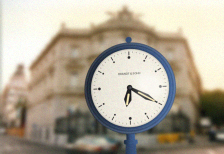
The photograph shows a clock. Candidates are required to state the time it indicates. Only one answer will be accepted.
6:20
